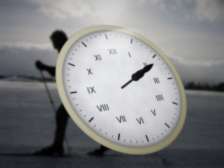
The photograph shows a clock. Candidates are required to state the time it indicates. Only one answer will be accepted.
2:11
